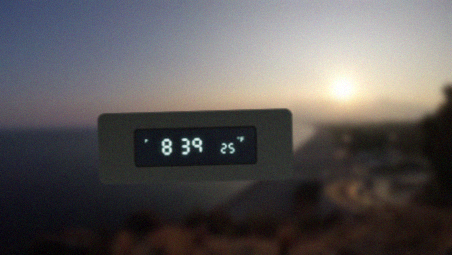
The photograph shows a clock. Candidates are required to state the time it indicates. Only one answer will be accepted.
8:39
